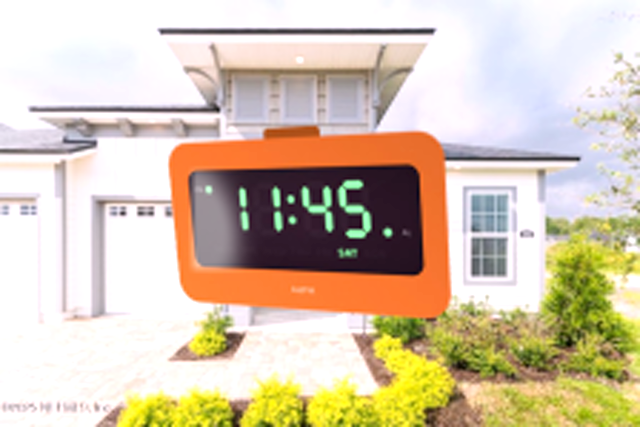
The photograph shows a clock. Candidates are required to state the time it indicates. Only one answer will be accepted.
11:45
